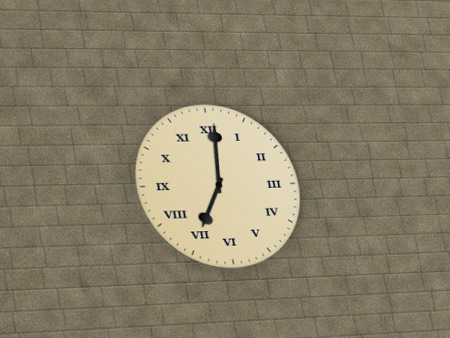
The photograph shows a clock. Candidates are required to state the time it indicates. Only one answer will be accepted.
7:01
